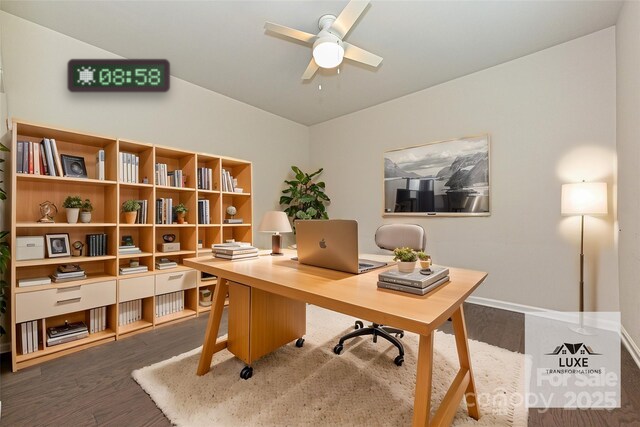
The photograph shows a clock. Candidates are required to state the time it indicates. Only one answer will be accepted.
8:58
